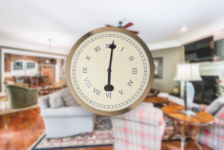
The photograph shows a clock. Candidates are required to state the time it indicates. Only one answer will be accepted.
6:01
